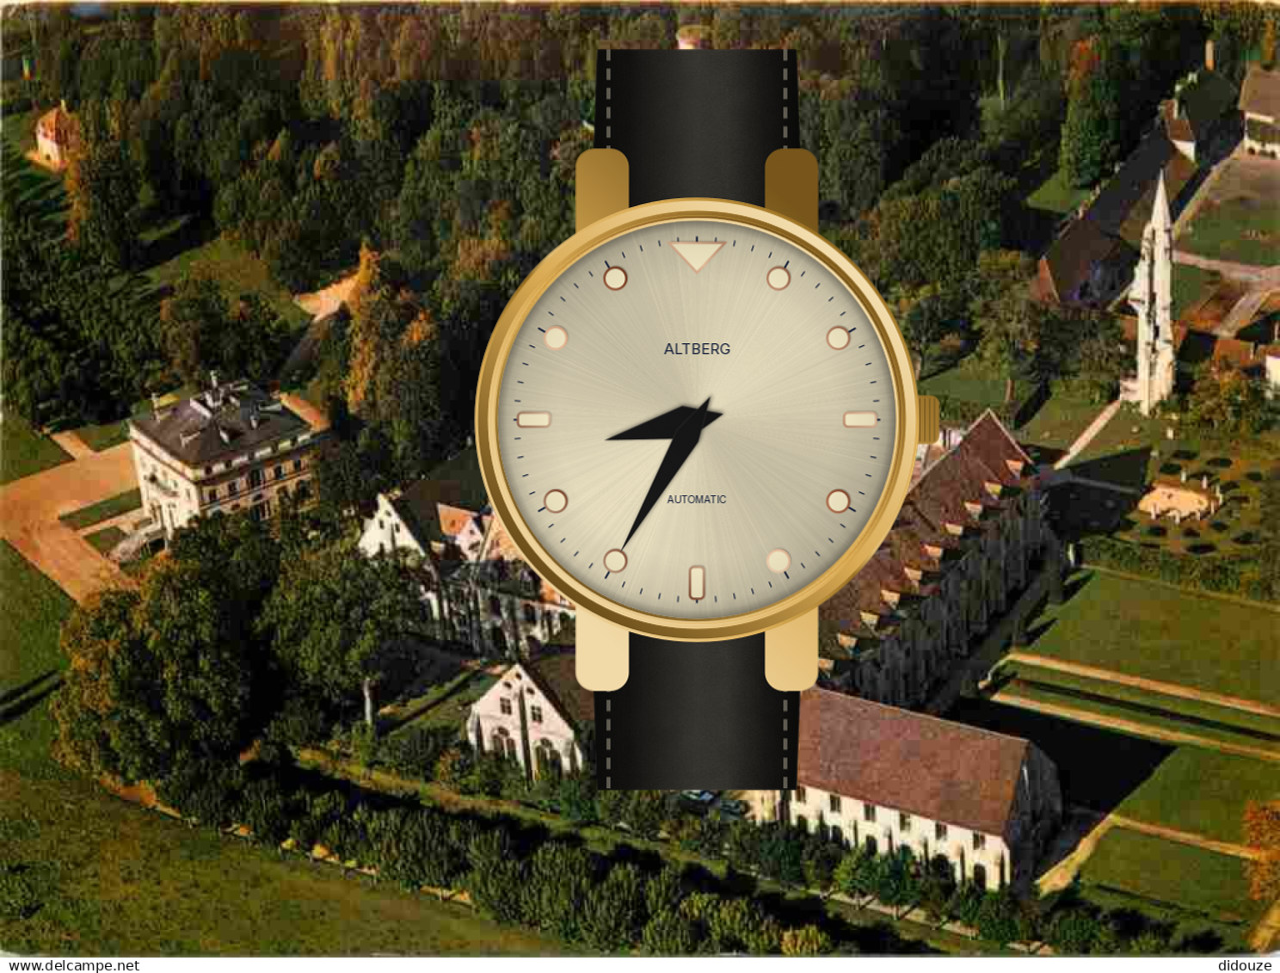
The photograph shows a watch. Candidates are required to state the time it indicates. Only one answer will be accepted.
8:35
